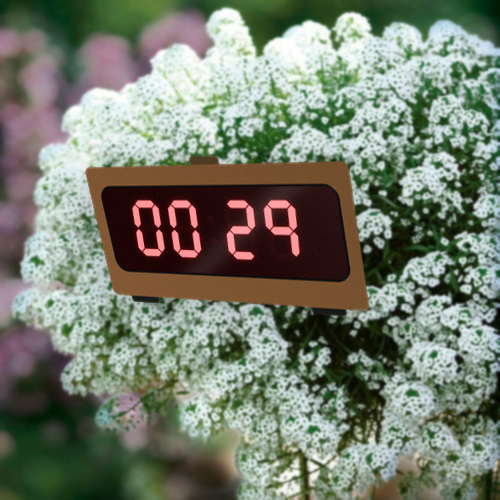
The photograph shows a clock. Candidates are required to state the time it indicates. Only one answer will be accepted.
0:29
